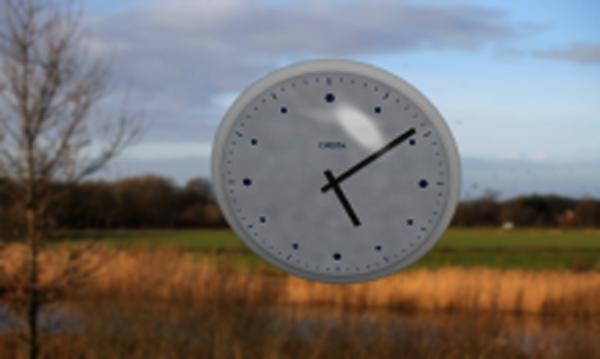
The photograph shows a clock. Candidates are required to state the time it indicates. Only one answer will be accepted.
5:09
